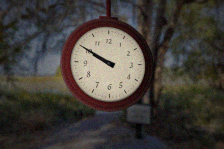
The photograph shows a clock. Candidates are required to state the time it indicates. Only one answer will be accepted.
9:50
